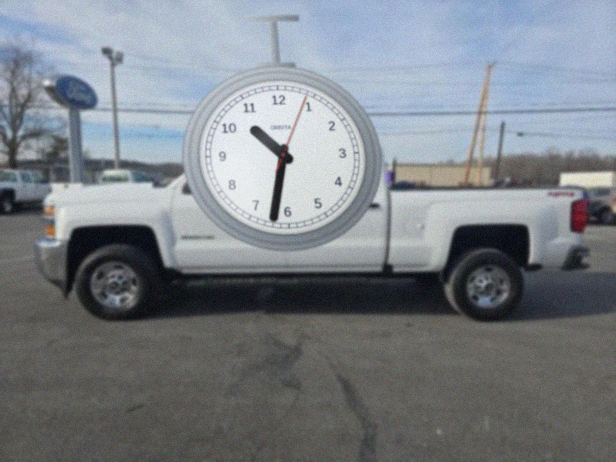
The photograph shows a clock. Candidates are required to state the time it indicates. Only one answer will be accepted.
10:32:04
